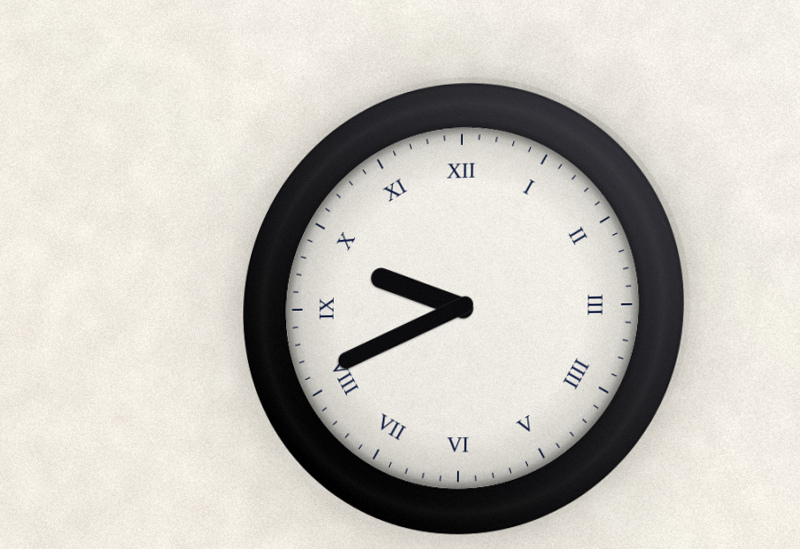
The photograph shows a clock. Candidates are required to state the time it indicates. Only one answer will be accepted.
9:41
